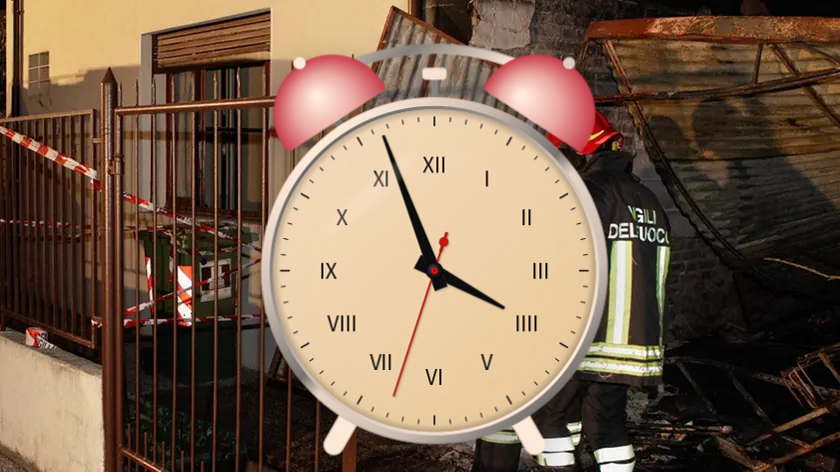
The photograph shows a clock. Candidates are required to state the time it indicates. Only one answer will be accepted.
3:56:33
